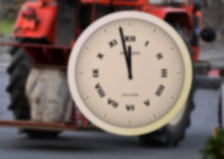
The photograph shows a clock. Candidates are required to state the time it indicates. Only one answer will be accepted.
11:58
